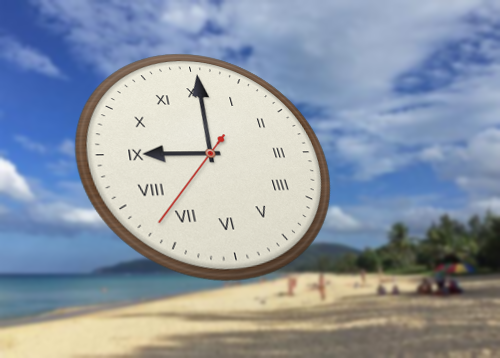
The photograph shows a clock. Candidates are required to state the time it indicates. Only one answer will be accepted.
9:00:37
